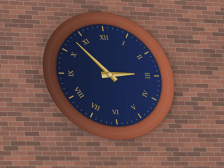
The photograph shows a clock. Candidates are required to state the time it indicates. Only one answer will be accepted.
2:53
